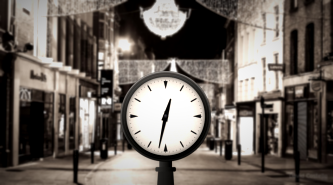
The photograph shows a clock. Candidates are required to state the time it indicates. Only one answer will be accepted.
12:32
